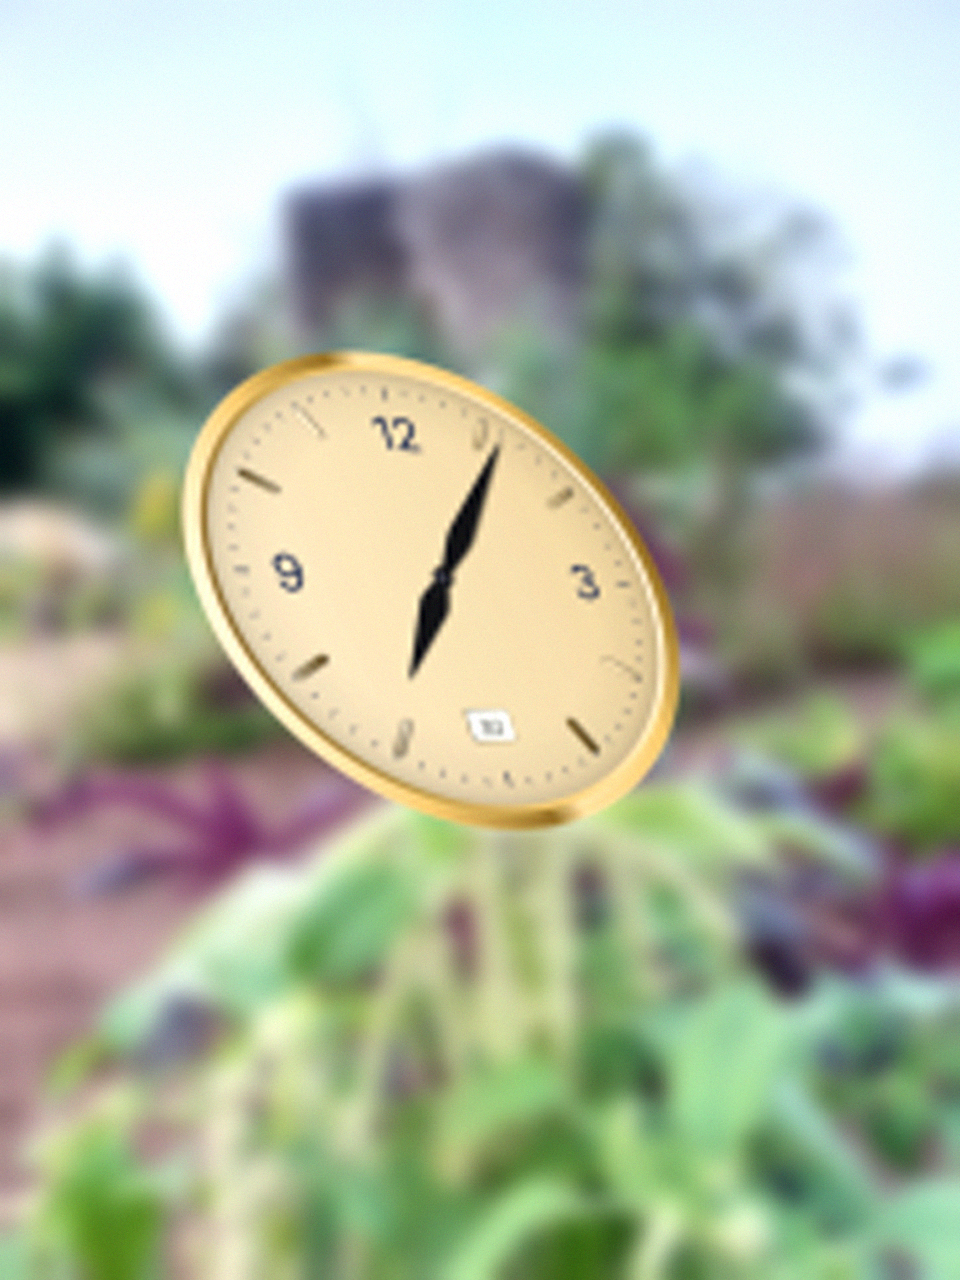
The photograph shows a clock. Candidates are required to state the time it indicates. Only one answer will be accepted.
7:06
